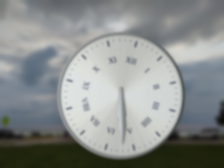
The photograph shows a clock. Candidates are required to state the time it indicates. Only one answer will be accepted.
5:27
